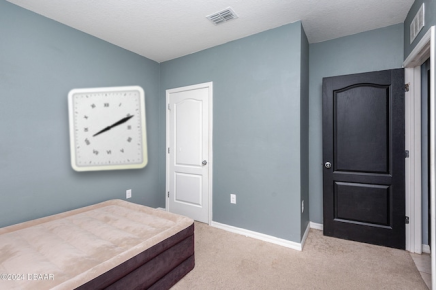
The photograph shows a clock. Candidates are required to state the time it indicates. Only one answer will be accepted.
8:11
